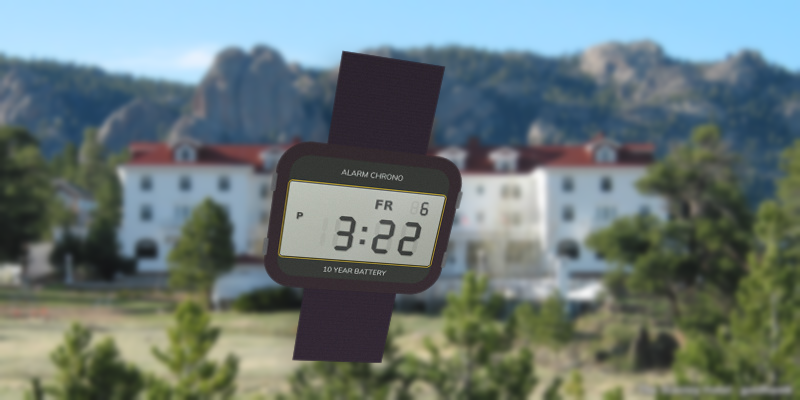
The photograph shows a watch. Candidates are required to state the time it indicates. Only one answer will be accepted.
3:22
